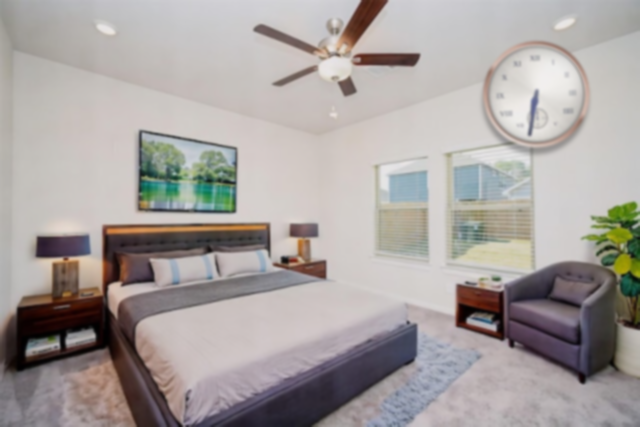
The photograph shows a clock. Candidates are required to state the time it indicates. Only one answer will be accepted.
6:32
